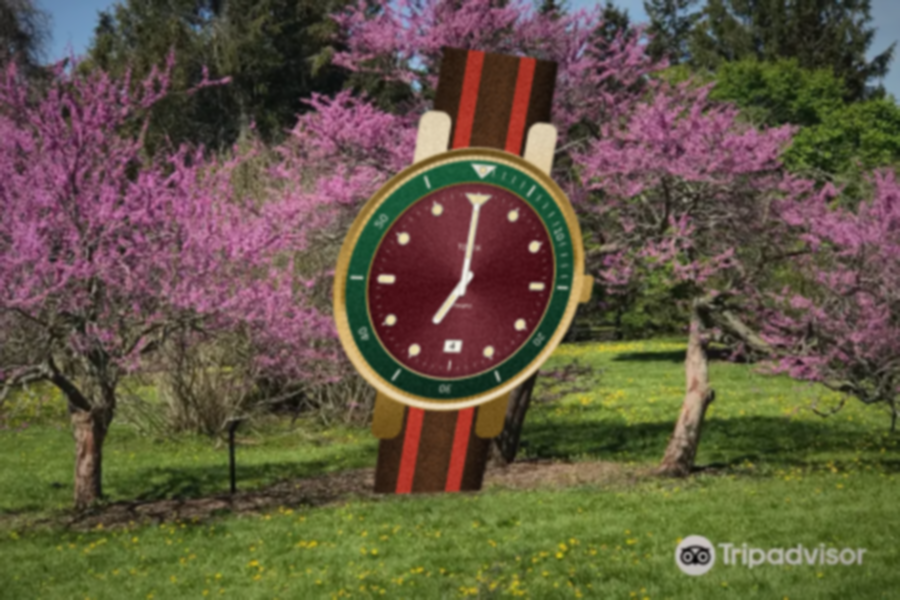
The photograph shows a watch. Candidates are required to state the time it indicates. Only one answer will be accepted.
7:00
